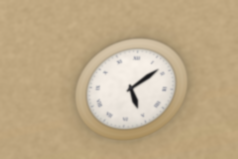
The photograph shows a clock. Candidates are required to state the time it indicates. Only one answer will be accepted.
5:08
